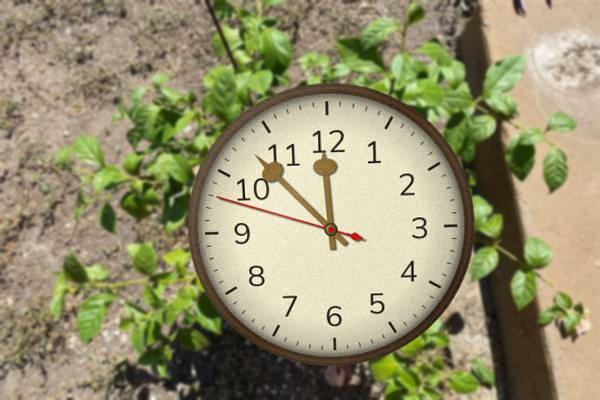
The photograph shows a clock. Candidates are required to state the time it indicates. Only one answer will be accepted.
11:52:48
